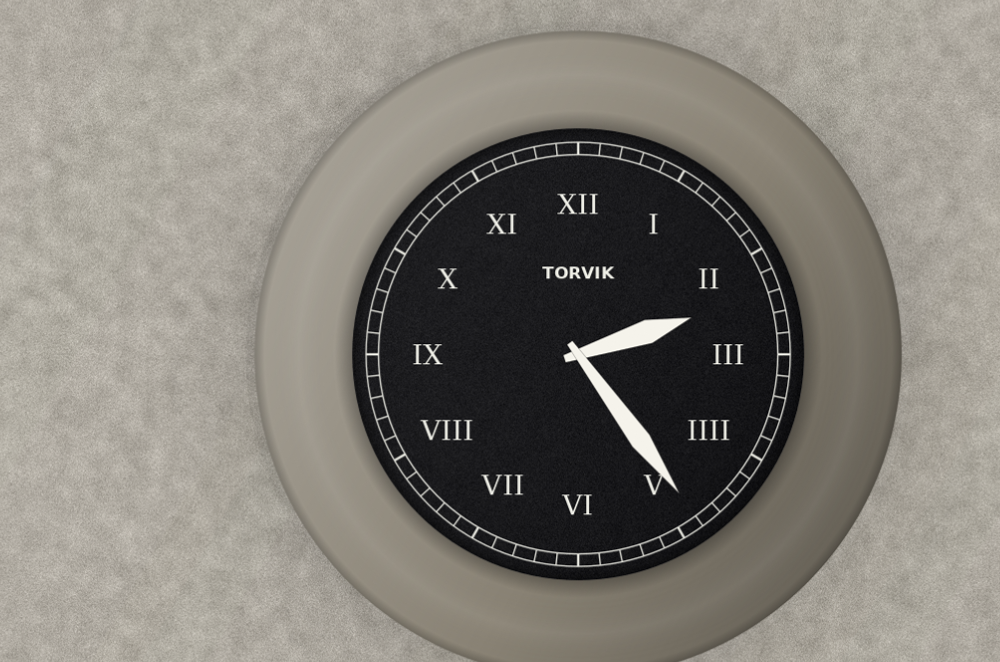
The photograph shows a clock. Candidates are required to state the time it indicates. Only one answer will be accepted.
2:24
